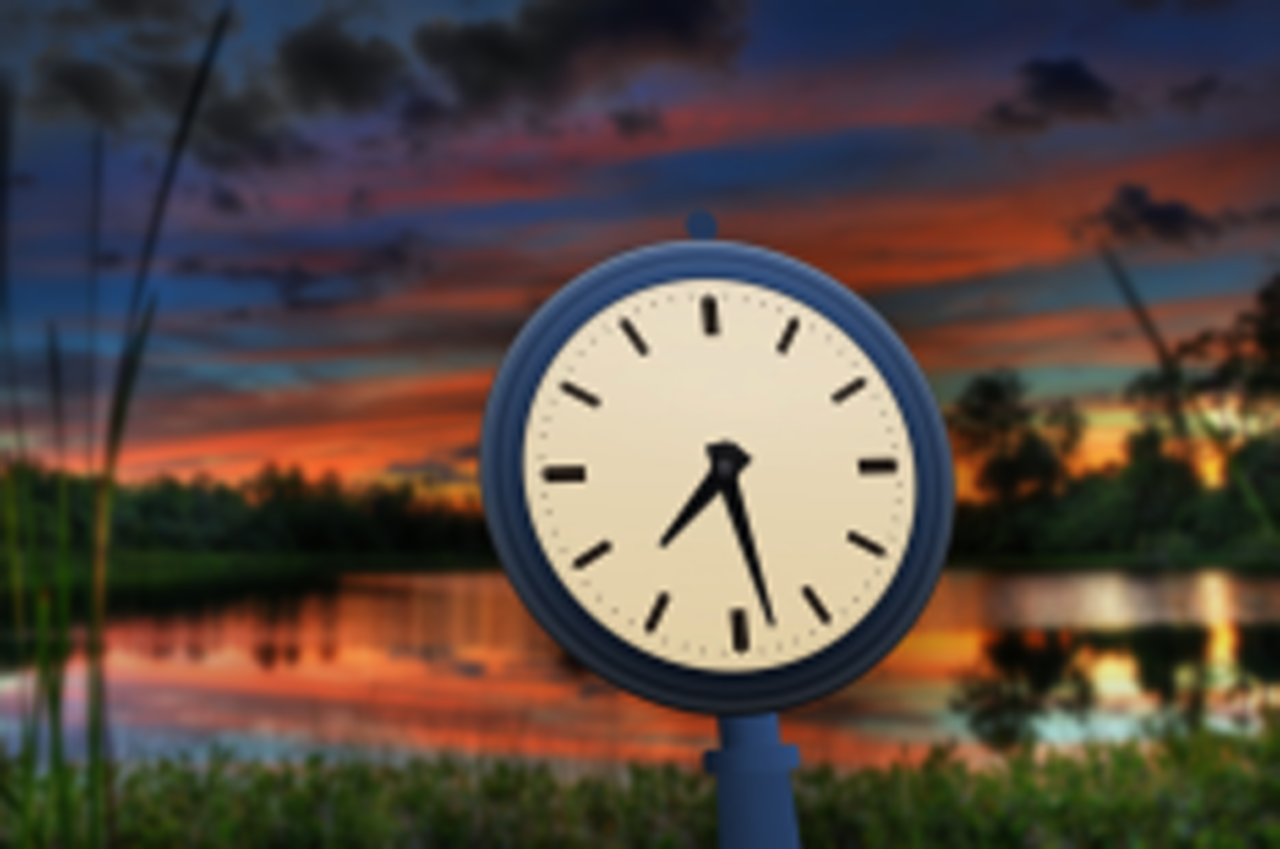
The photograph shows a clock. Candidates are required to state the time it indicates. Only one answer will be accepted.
7:28
